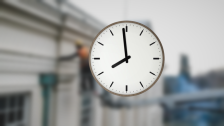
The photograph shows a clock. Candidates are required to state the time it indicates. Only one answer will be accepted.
7:59
